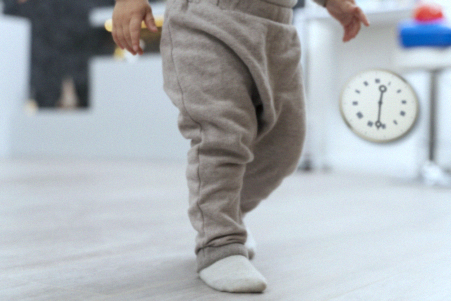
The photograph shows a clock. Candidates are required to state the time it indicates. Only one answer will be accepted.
12:32
